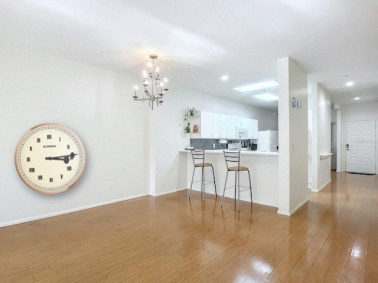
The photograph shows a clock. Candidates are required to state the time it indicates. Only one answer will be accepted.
3:14
